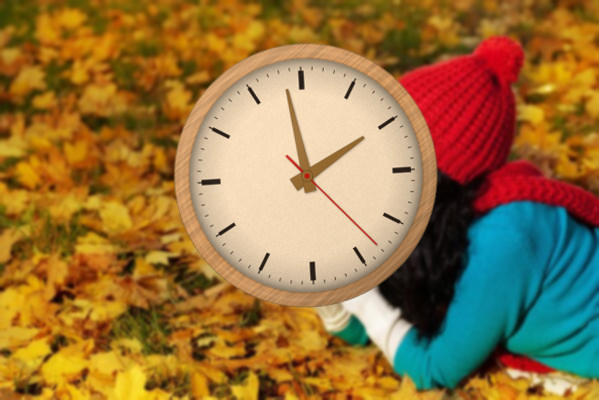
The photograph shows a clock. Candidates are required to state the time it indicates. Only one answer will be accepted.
1:58:23
